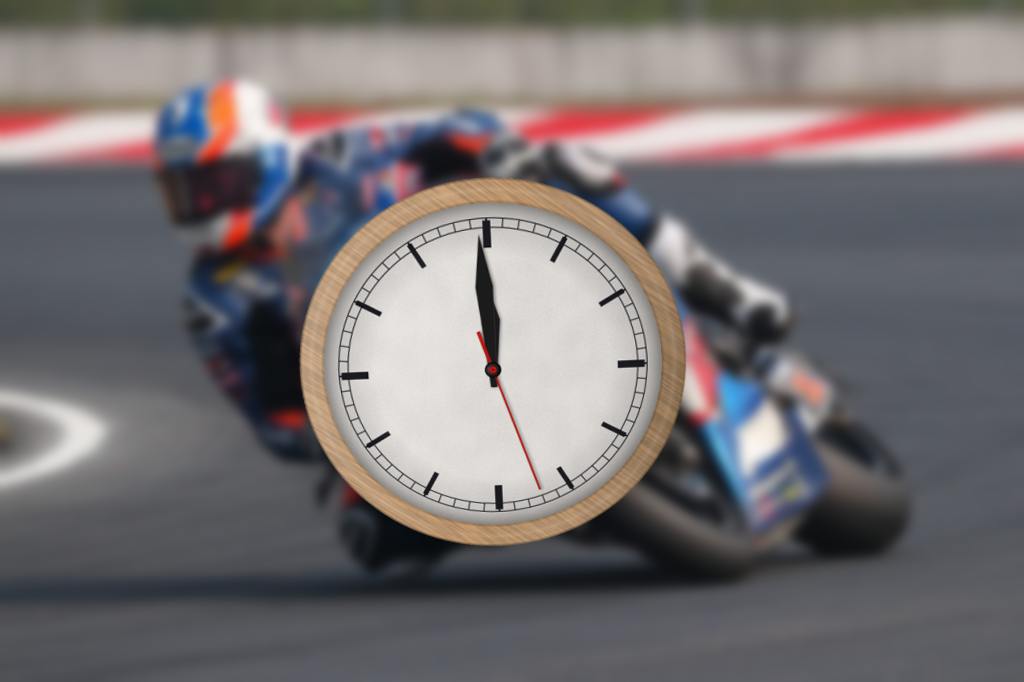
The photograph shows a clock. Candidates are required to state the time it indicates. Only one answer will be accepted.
11:59:27
